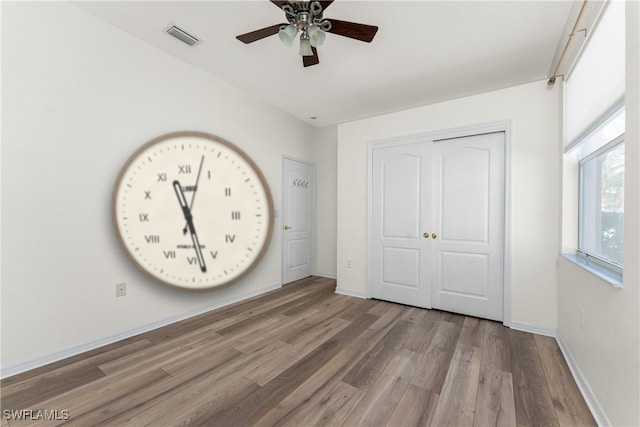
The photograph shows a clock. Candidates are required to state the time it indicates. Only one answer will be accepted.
11:28:03
